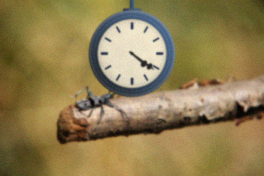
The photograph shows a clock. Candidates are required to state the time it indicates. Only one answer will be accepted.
4:21
